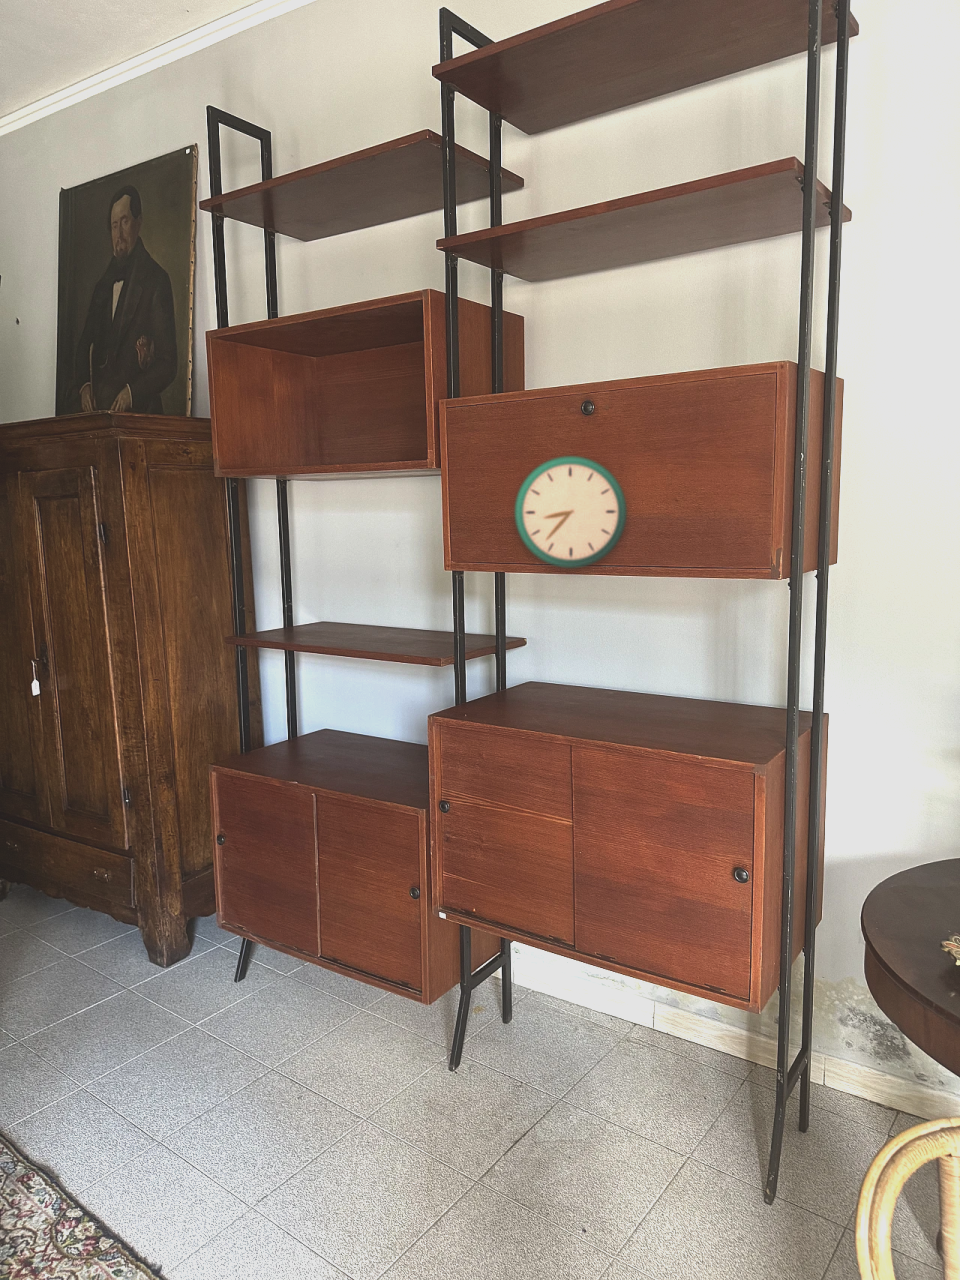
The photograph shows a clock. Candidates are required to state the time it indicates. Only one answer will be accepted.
8:37
